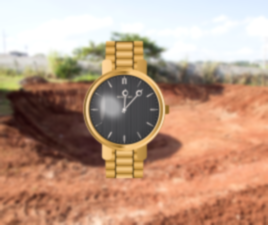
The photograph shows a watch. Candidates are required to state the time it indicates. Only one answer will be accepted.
12:07
